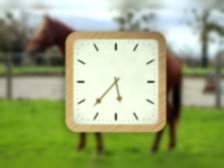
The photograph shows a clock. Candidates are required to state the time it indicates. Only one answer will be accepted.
5:37
